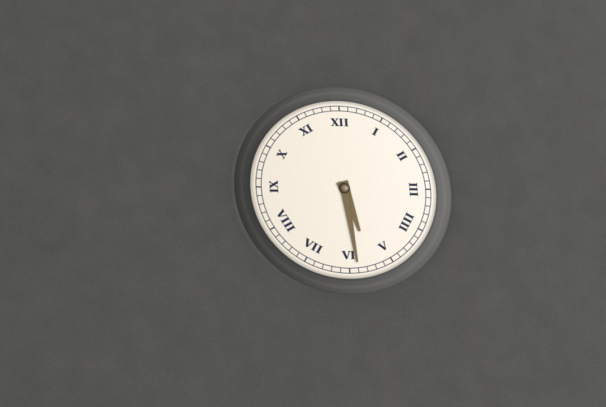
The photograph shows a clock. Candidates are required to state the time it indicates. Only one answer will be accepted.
5:29
